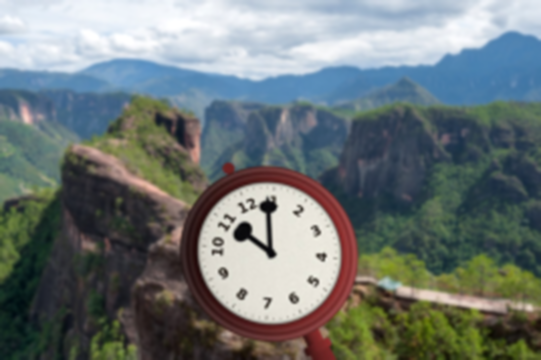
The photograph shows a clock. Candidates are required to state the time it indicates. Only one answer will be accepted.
11:04
